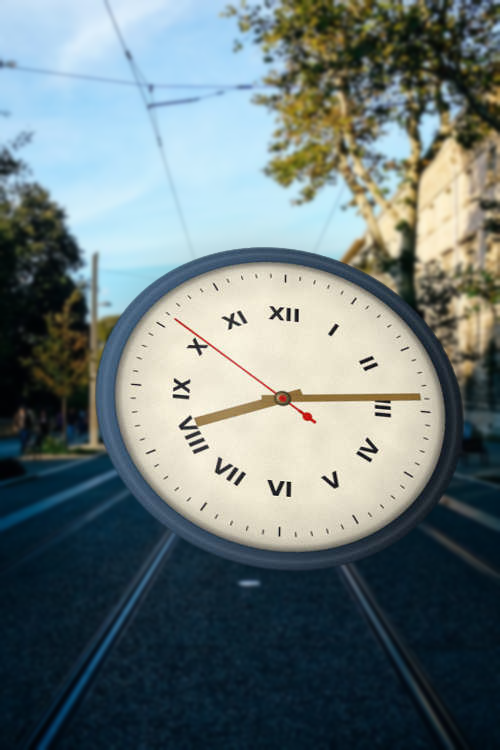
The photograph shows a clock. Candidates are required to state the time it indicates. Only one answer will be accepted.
8:13:51
